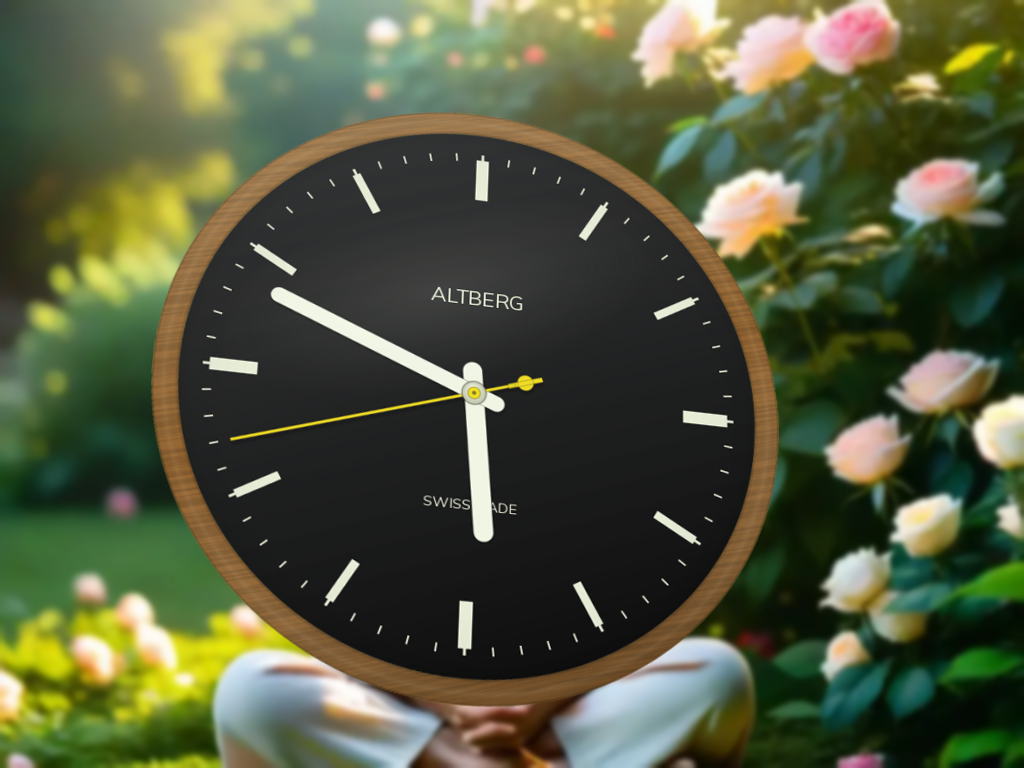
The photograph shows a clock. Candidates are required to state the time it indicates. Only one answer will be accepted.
5:48:42
